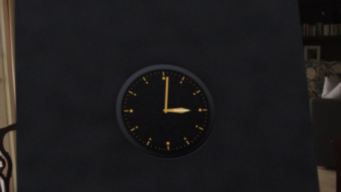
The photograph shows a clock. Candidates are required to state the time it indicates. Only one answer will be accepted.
3:01
